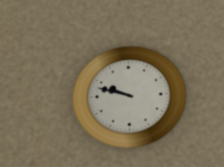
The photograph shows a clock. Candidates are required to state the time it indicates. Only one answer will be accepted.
9:48
